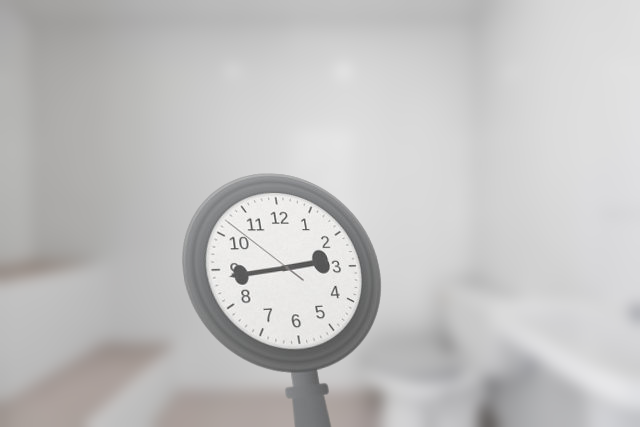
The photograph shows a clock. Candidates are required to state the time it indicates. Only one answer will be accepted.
2:43:52
